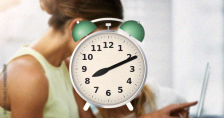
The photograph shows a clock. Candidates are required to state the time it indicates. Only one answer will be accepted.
8:11
